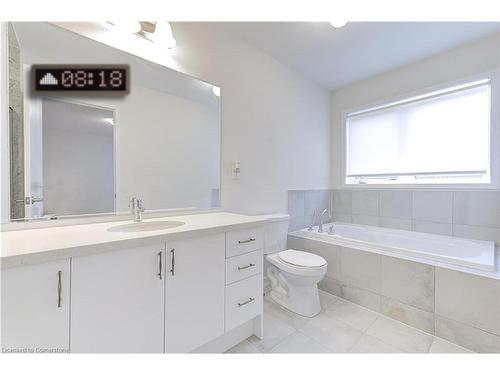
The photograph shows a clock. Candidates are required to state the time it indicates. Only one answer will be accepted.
8:18
